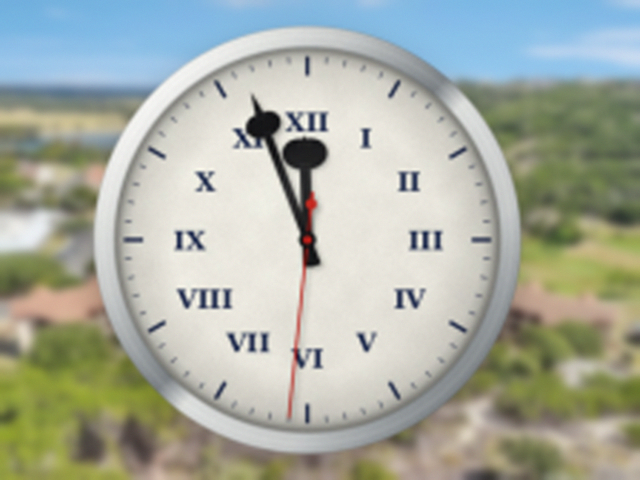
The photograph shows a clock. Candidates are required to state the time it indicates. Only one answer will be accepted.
11:56:31
